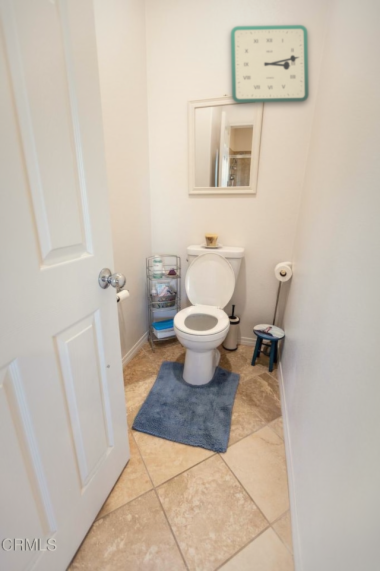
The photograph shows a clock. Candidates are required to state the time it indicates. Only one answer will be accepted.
3:13
